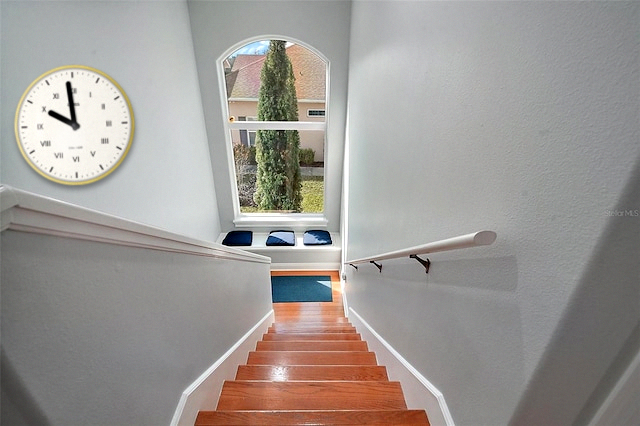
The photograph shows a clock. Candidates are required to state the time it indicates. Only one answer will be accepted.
9:59
